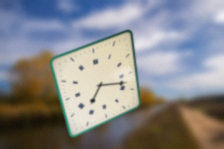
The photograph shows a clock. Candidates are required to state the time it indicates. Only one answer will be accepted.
7:18
